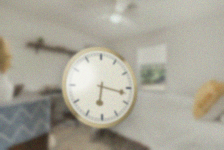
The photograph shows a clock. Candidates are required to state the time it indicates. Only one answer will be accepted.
6:17
